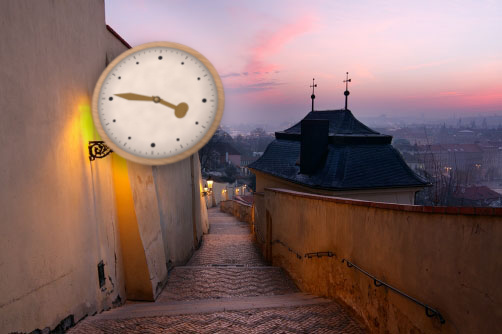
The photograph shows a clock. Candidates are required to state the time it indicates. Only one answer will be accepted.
3:46
